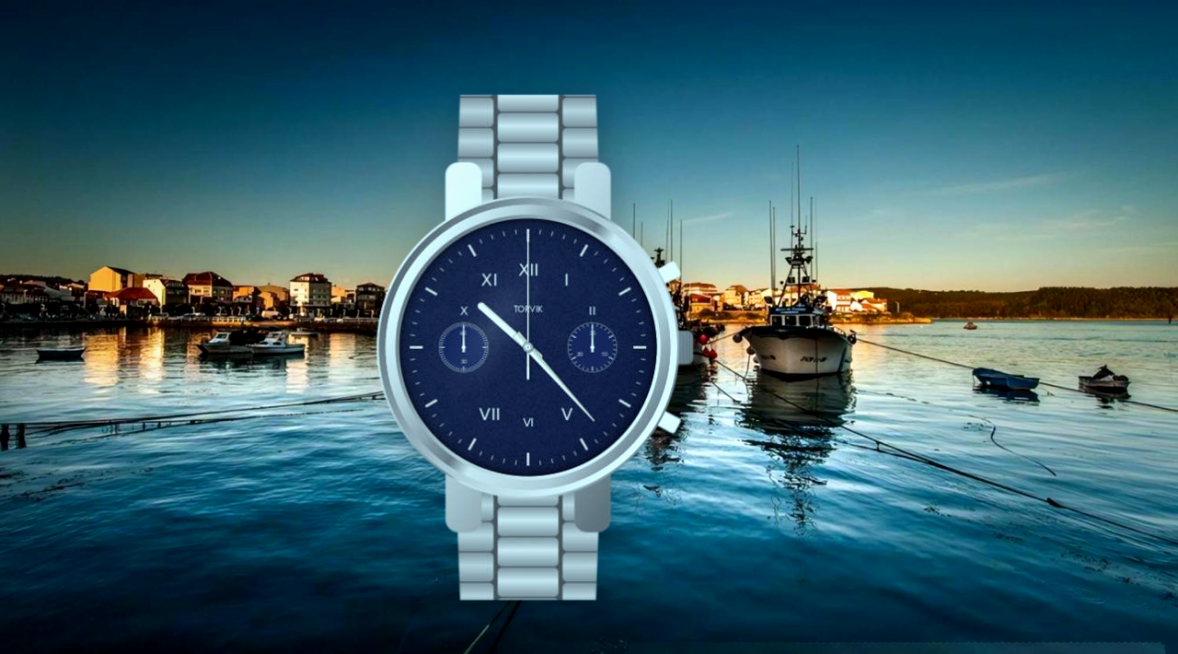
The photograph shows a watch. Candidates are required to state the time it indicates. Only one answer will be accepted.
10:23
